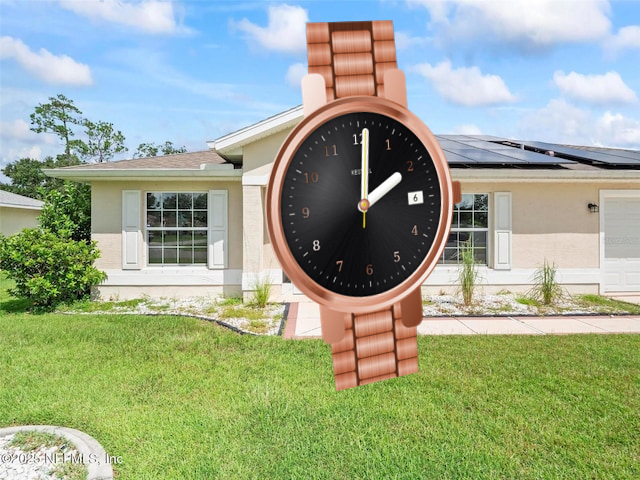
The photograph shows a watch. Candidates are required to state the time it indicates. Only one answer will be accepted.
2:01:01
